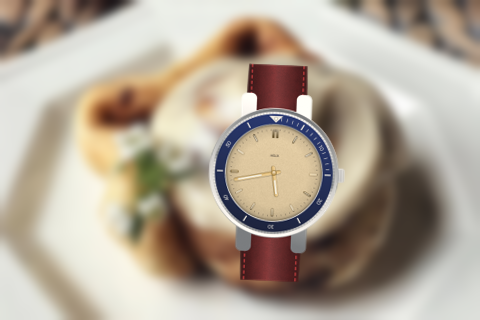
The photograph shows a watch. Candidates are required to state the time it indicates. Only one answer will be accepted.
5:43
